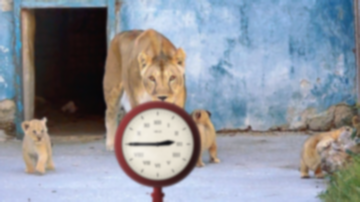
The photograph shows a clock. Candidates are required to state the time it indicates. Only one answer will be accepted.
2:45
